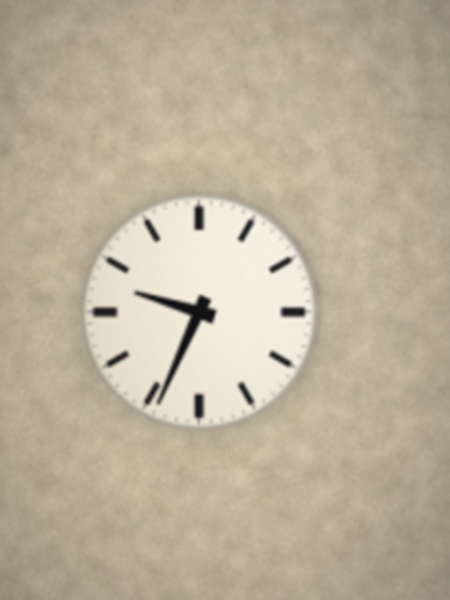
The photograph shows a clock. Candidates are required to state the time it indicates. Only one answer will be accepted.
9:34
